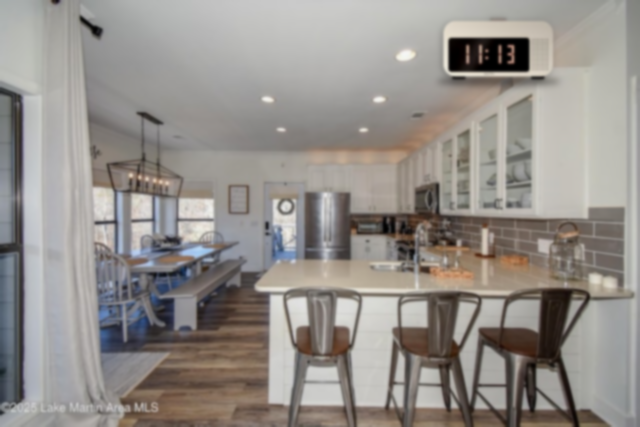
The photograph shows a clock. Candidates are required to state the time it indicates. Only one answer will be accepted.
11:13
